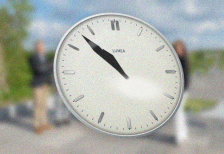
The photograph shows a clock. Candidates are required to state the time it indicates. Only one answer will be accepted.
10:53
